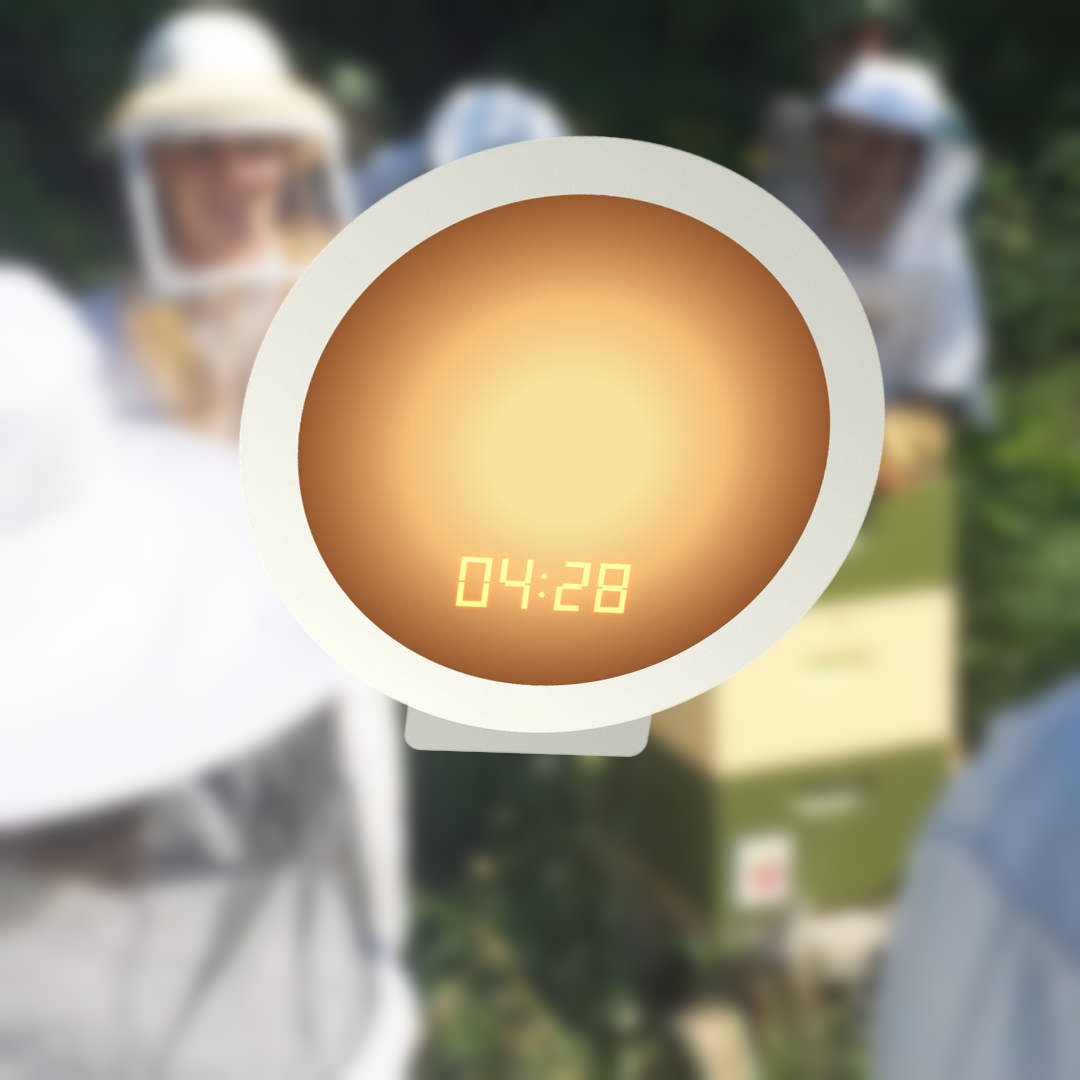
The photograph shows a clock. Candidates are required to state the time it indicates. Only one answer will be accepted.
4:28
